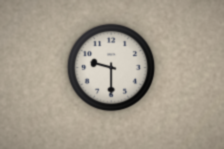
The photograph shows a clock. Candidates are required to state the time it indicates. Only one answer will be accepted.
9:30
